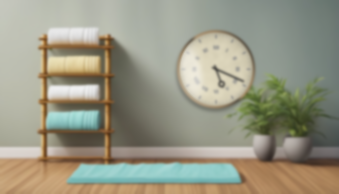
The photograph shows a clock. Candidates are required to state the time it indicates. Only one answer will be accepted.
5:19
